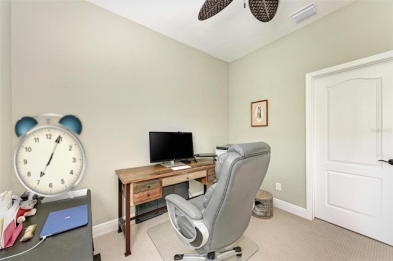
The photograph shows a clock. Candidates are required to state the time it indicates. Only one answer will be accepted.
7:04
